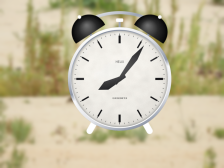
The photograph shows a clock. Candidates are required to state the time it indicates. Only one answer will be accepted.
8:06
